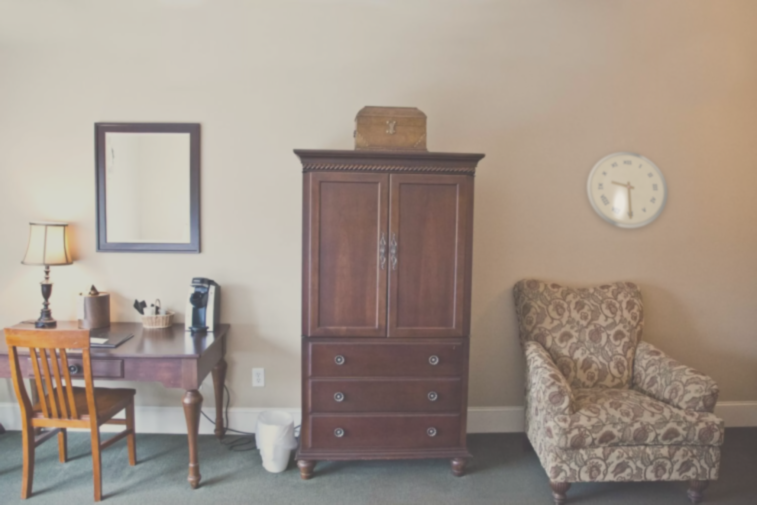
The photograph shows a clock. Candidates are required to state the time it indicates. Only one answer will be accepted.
9:30
